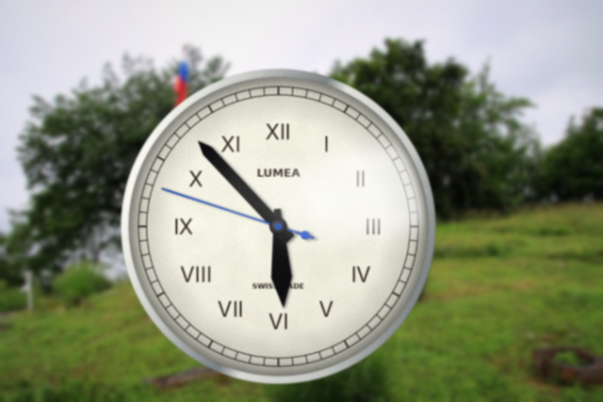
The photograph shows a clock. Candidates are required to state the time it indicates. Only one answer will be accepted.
5:52:48
